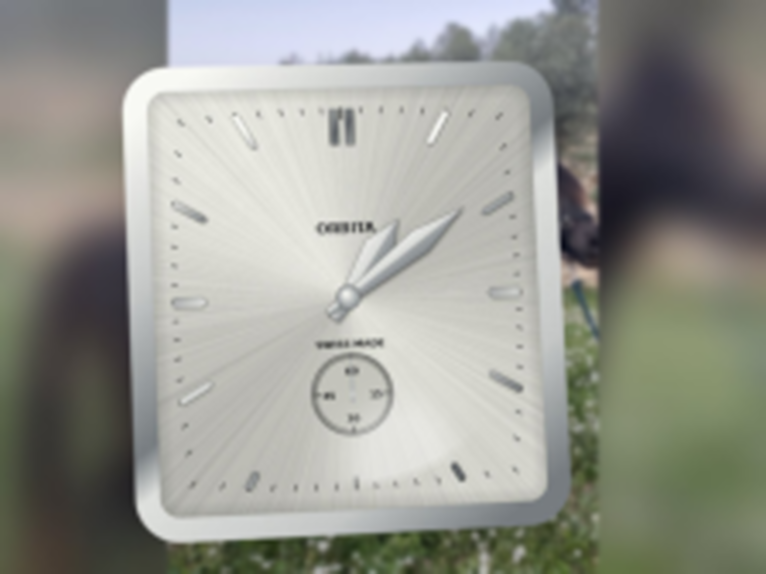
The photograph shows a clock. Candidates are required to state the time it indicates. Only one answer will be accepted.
1:09
